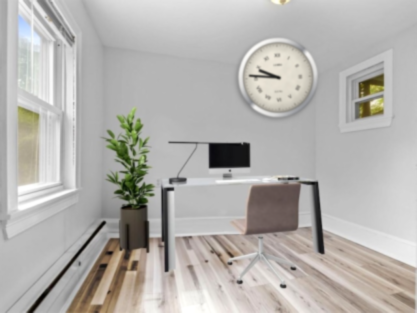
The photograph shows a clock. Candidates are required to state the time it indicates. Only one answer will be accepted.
9:46
